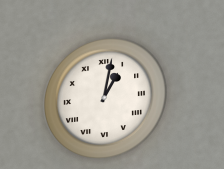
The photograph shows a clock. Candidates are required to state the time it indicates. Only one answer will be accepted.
1:02
